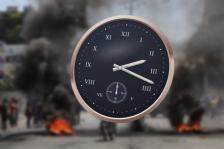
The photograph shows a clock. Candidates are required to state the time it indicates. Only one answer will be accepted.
2:18
